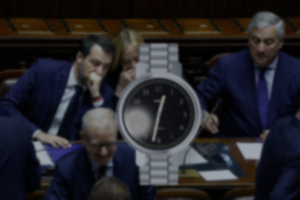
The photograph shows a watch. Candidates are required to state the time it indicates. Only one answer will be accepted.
12:32
